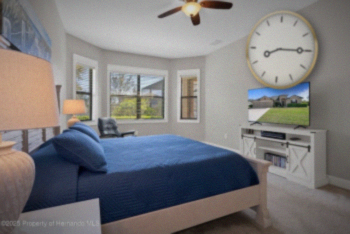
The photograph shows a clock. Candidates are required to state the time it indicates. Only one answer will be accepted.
8:15
